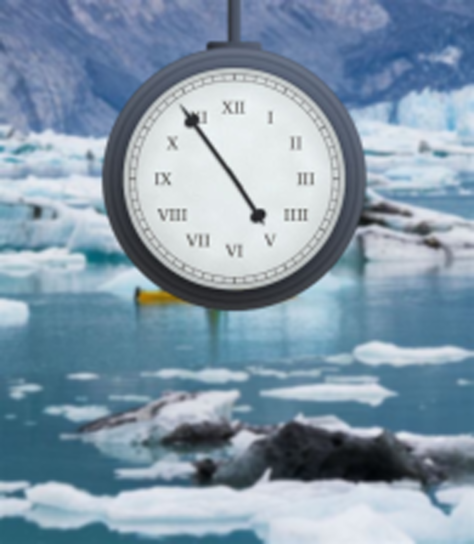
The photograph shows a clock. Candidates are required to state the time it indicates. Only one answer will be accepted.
4:54
